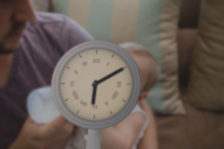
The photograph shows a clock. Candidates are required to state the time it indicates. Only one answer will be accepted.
6:10
